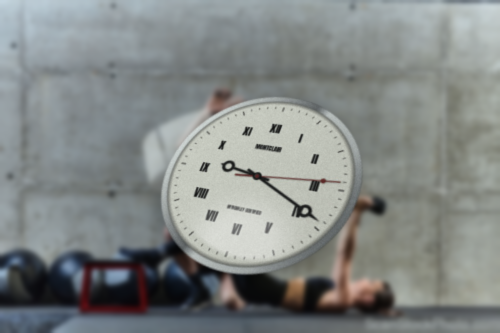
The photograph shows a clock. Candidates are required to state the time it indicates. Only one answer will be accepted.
9:19:14
